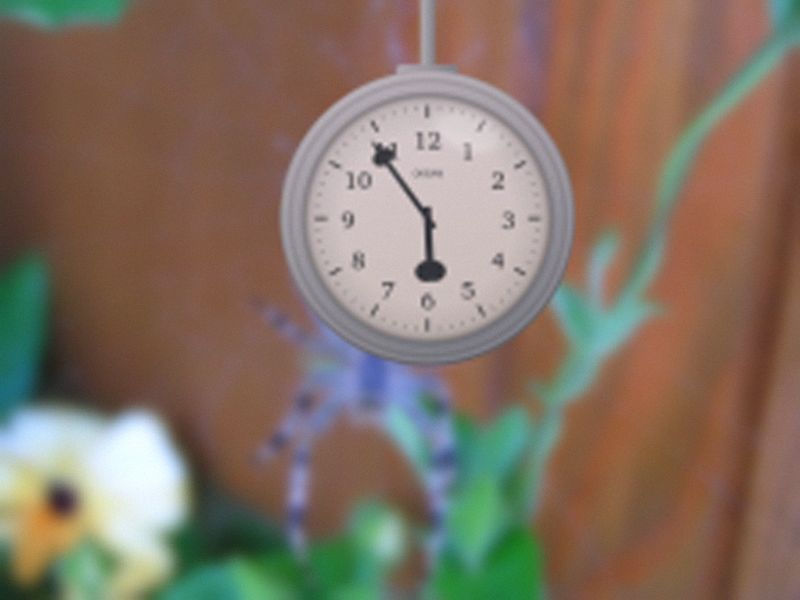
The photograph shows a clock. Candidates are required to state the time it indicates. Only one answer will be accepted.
5:54
